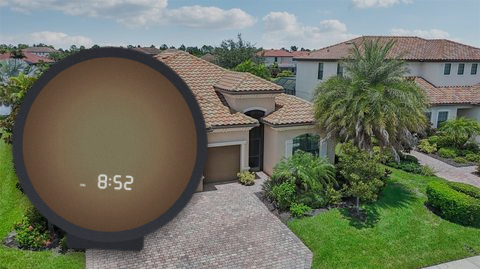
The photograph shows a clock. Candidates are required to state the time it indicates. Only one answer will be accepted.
8:52
